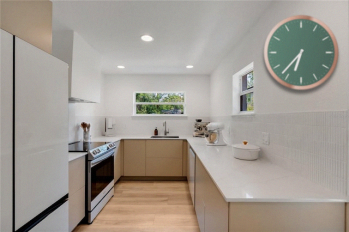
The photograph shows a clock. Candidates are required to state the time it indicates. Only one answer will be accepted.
6:37
